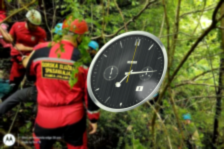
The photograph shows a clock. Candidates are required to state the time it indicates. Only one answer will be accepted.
7:14
